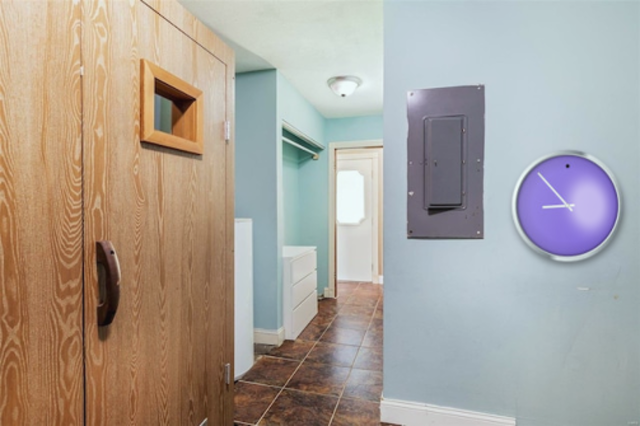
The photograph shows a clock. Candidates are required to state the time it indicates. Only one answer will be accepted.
8:53
